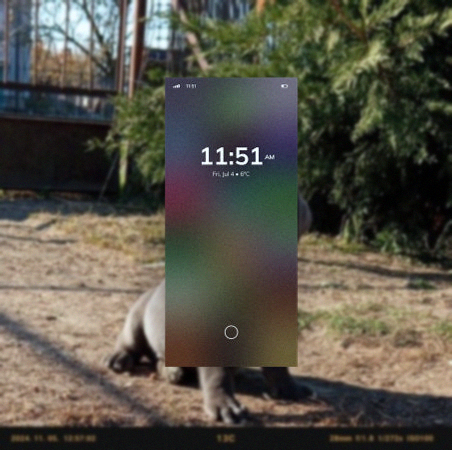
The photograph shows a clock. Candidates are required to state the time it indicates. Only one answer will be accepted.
11:51
